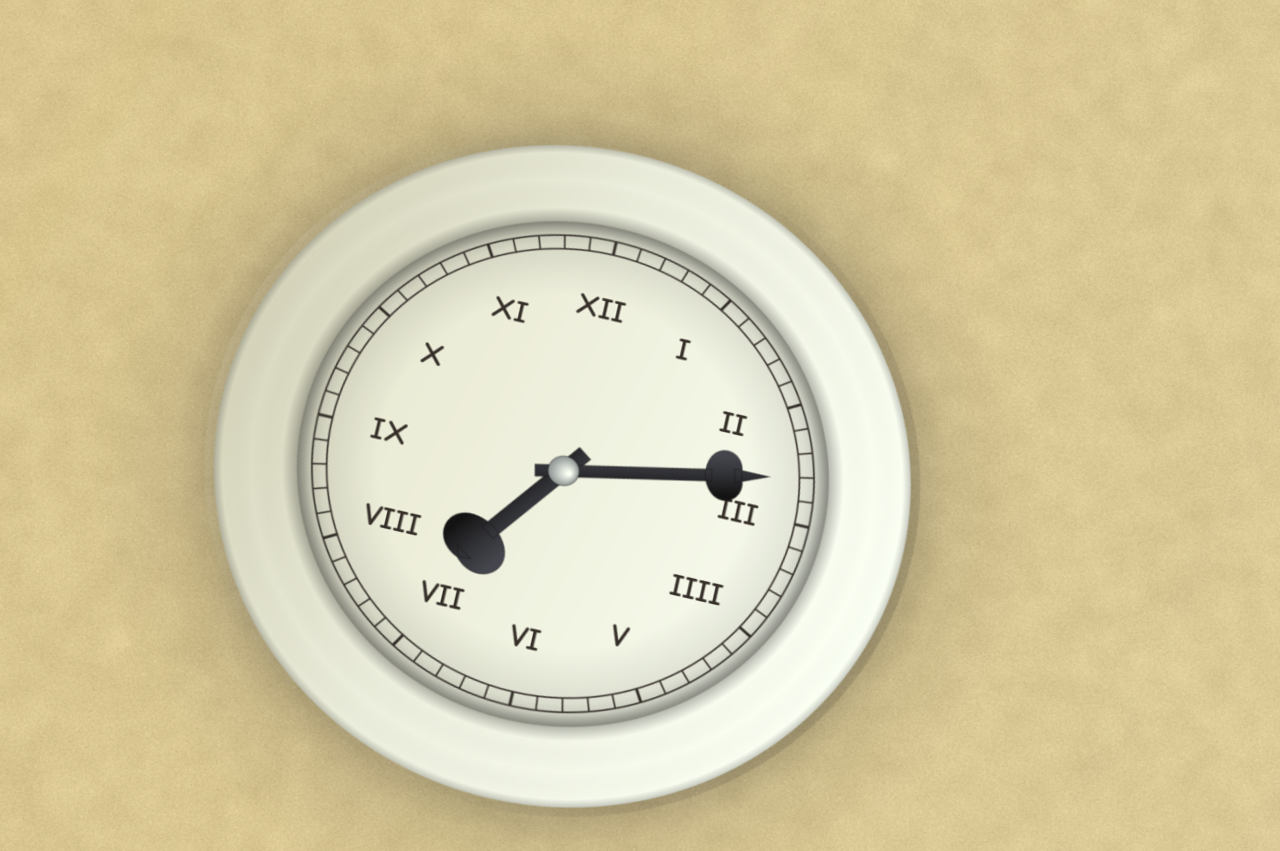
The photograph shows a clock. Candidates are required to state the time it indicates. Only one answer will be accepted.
7:13
